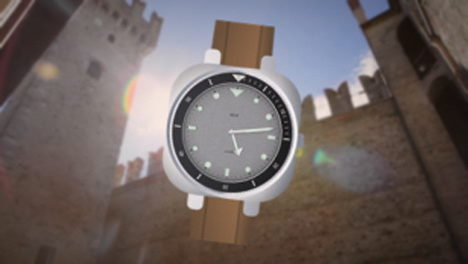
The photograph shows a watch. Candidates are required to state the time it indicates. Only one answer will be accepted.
5:13
